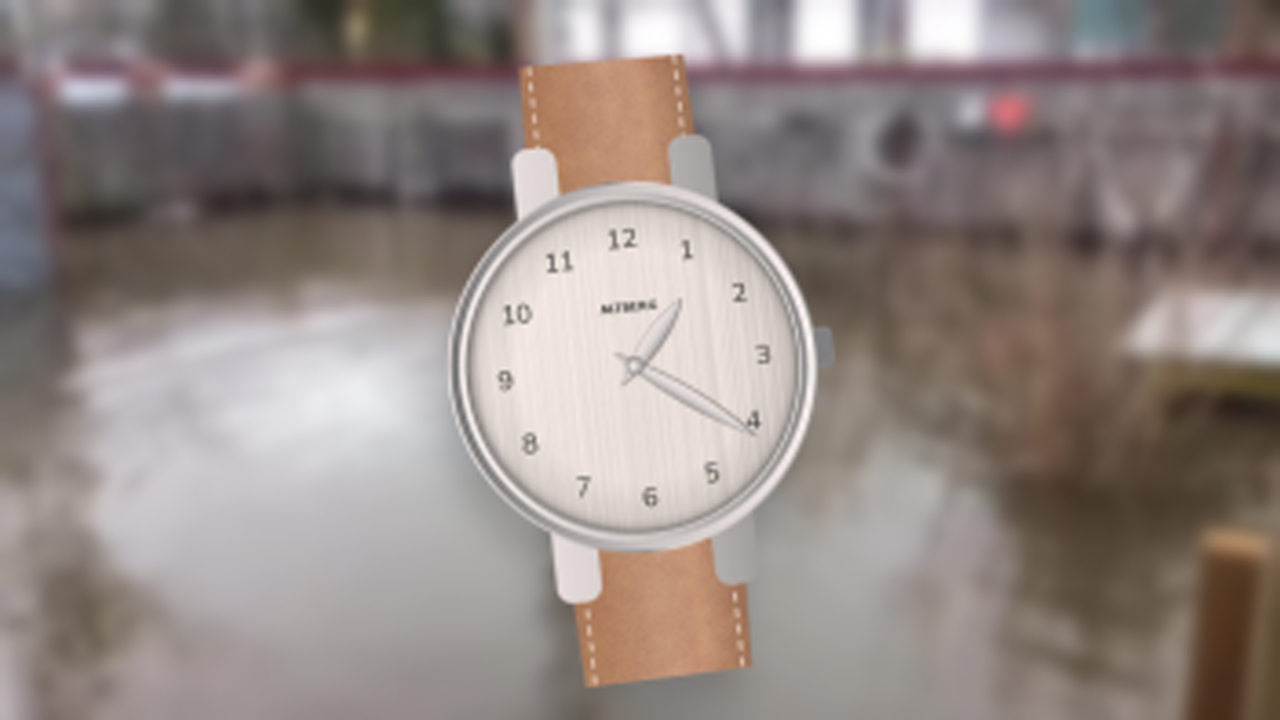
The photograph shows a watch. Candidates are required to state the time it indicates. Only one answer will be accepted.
1:21
